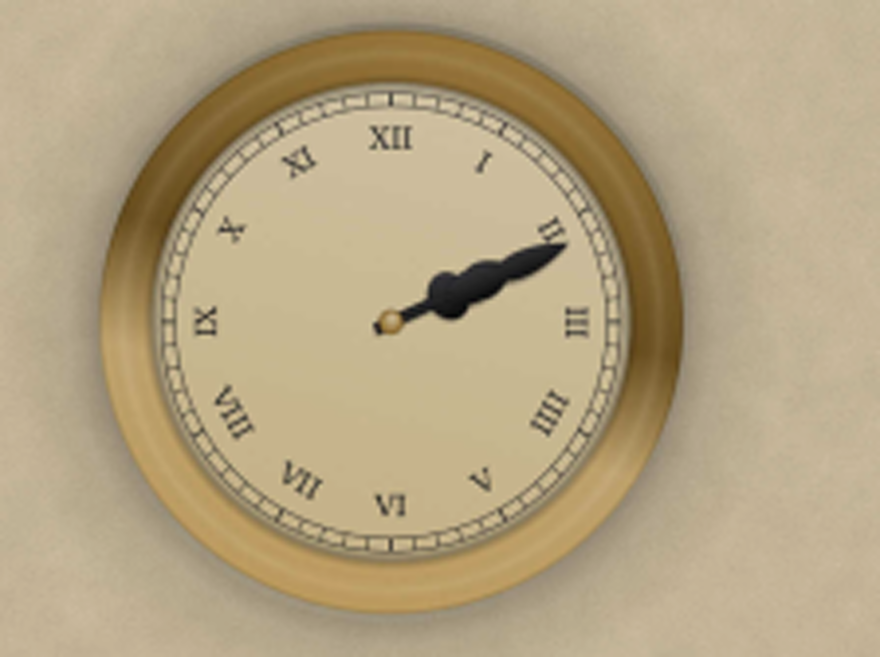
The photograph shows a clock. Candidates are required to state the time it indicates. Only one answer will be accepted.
2:11
